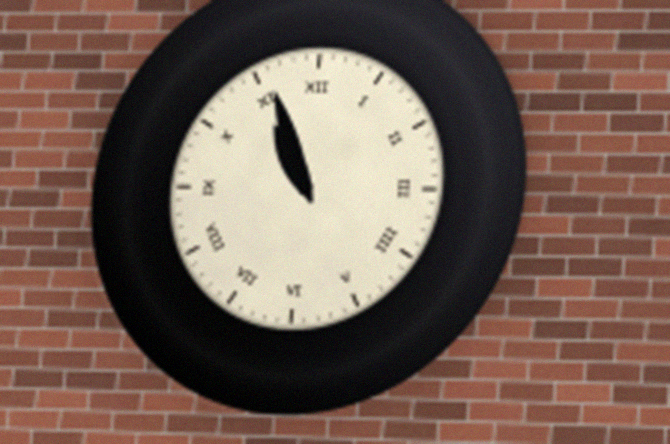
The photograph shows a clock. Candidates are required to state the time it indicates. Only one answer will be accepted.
10:56
